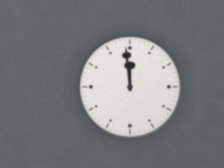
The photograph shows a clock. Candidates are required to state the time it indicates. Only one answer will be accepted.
11:59
